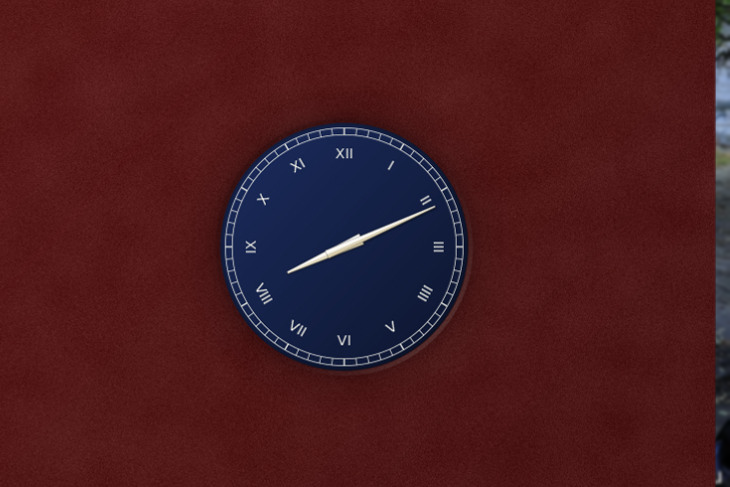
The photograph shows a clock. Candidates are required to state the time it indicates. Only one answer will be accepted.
8:11
